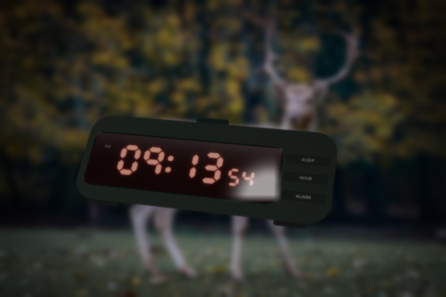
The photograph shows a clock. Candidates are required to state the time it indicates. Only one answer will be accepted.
9:13:54
